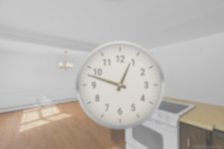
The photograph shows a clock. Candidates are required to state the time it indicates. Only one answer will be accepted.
12:48
